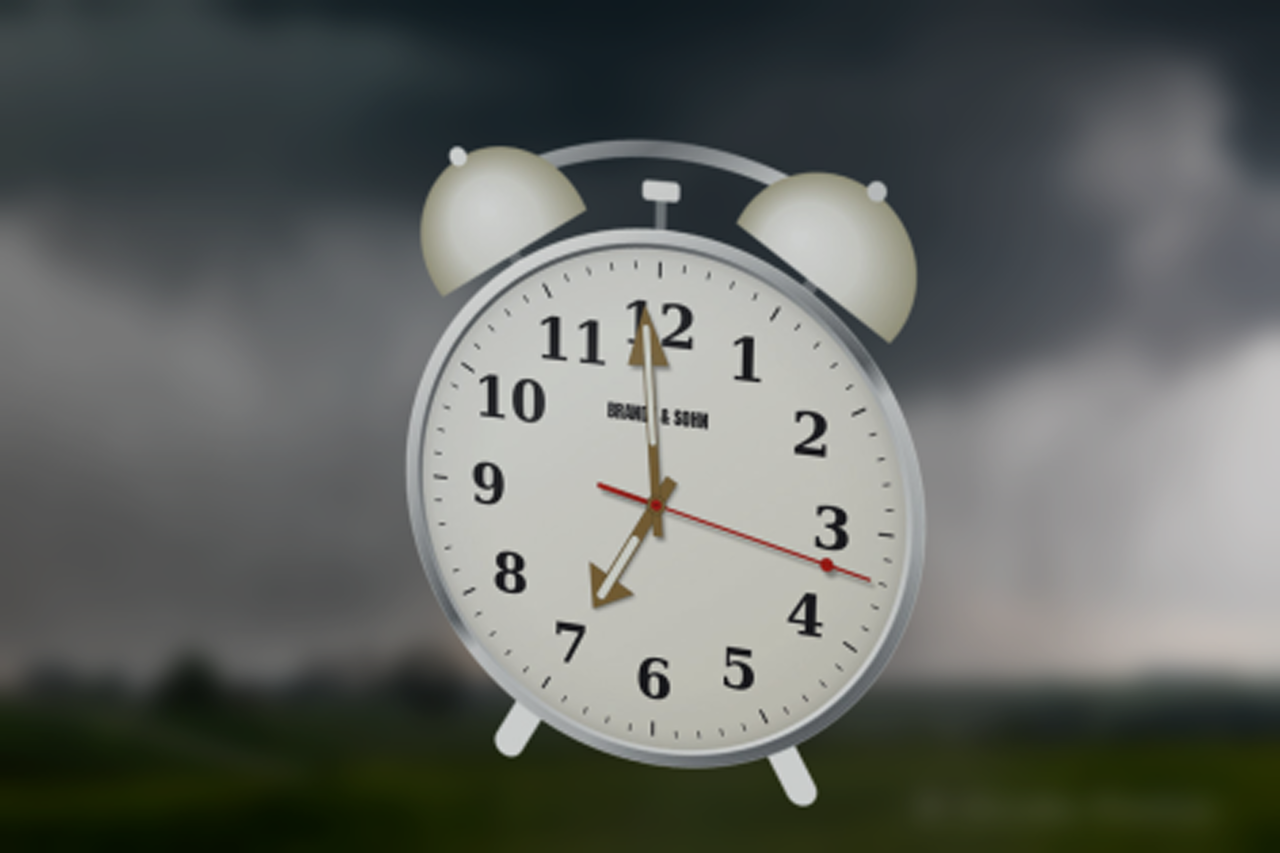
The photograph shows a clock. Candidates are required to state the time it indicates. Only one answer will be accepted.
6:59:17
